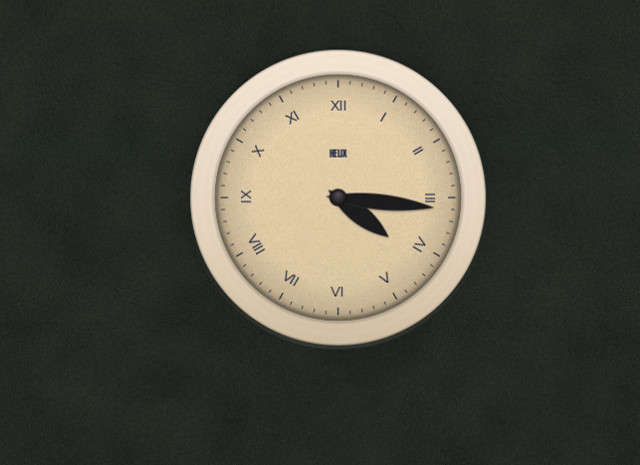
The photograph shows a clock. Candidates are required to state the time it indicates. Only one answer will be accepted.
4:16
